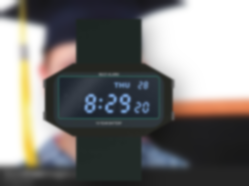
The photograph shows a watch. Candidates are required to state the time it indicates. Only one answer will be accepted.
8:29
